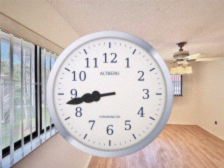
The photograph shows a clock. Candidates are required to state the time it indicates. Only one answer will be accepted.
8:43
